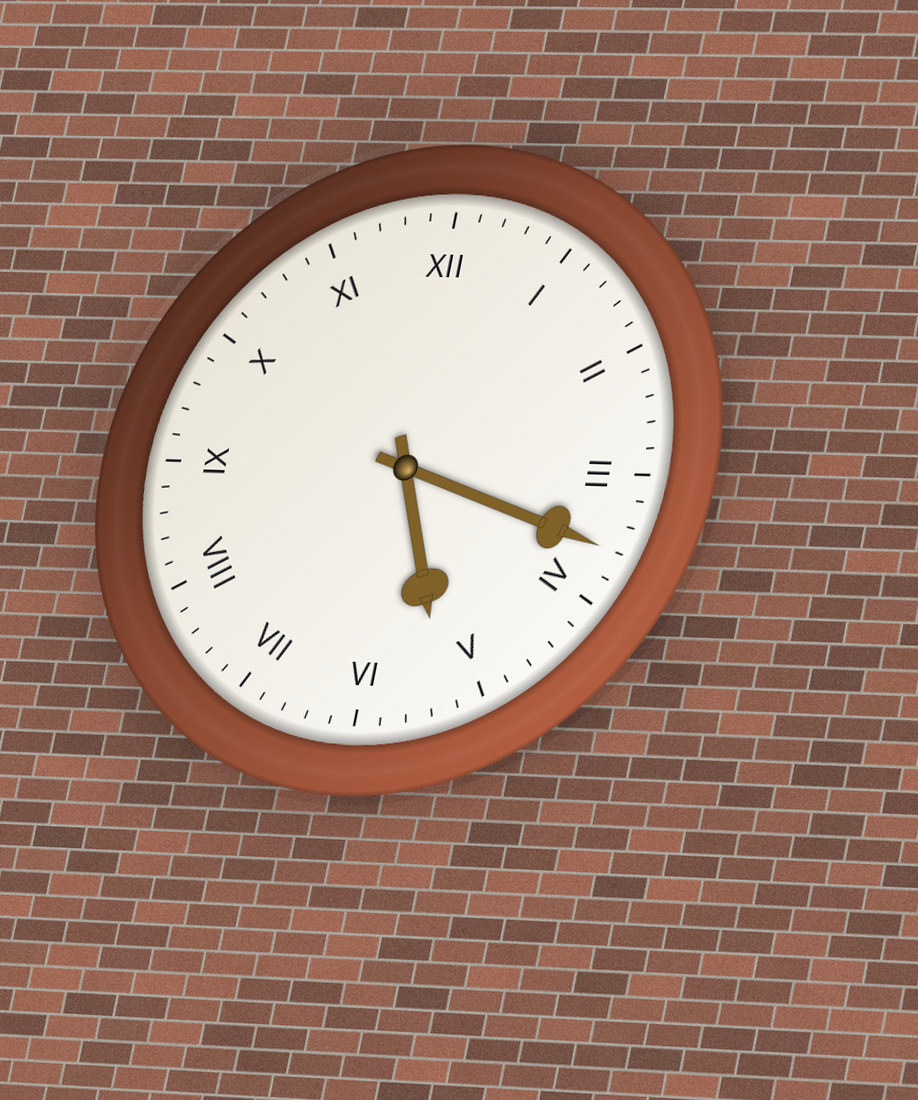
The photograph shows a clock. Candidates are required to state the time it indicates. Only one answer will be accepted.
5:18
